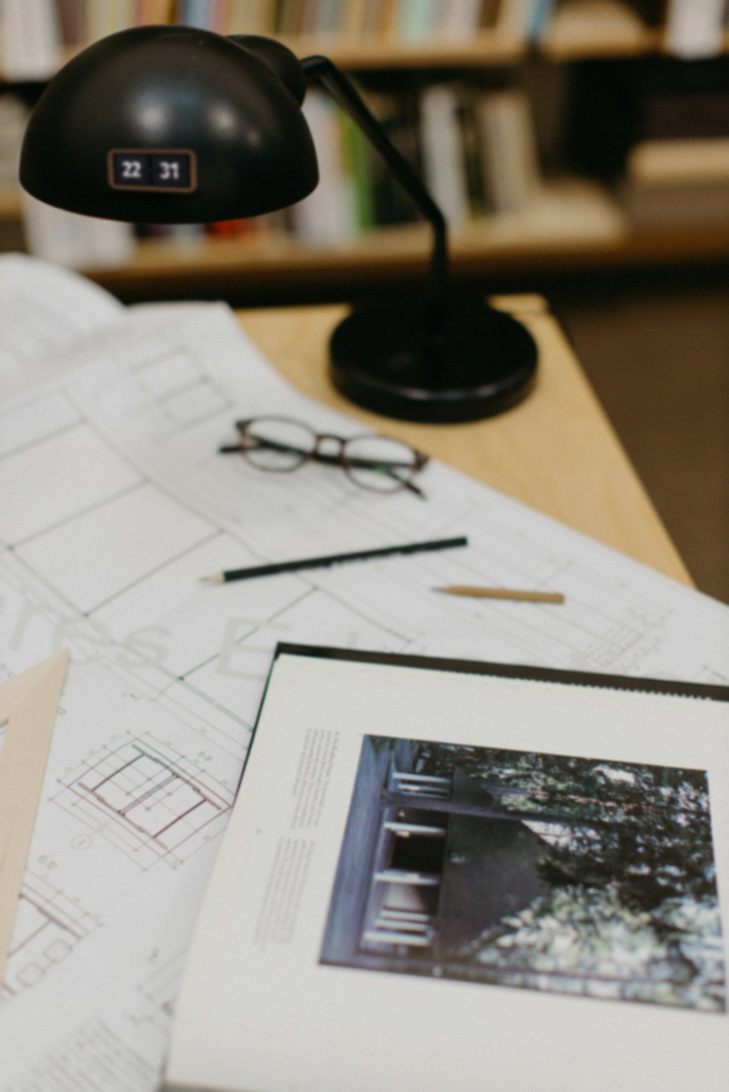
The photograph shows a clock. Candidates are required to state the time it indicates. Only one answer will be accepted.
22:31
